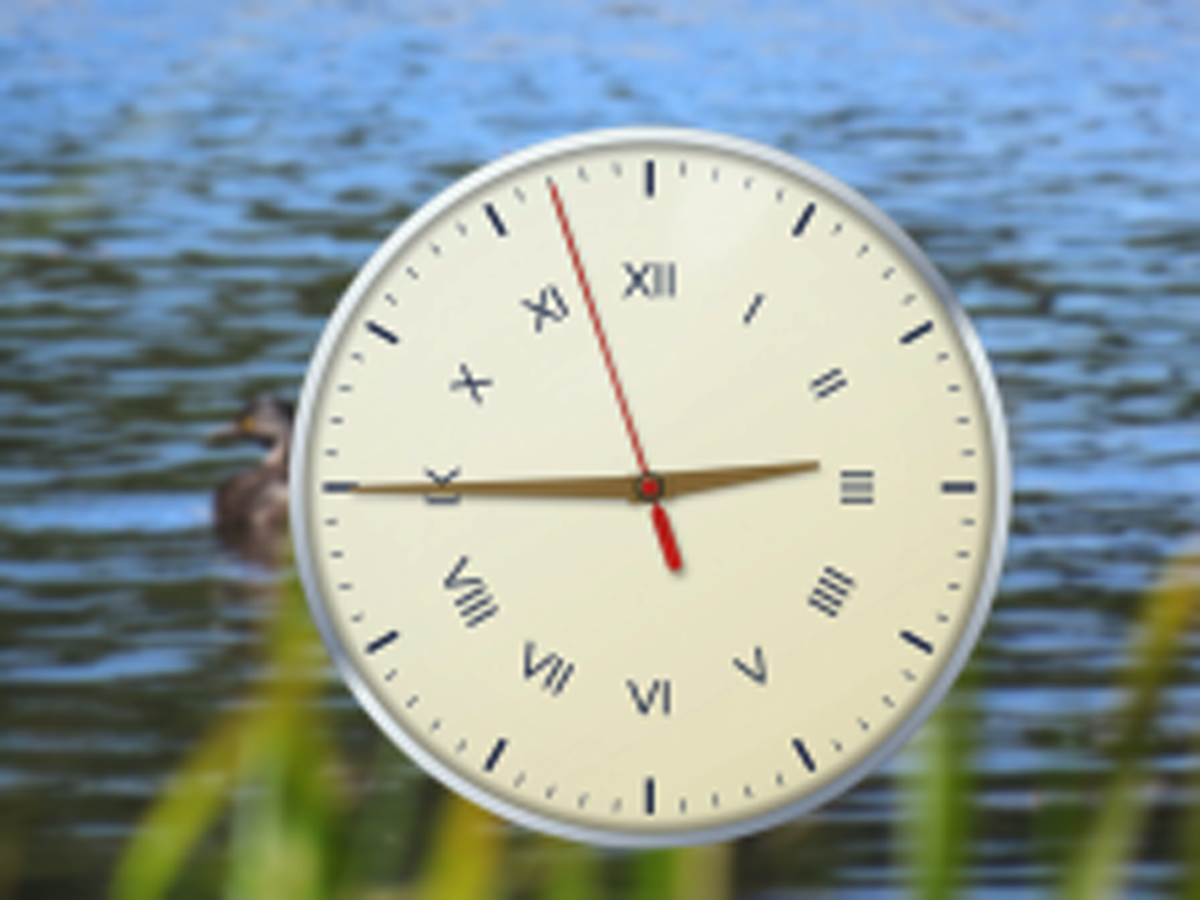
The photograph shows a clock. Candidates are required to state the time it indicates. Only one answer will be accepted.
2:44:57
